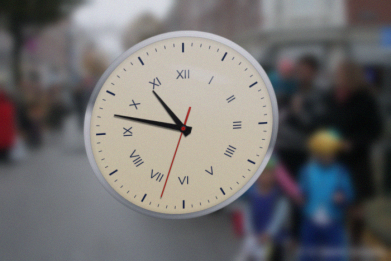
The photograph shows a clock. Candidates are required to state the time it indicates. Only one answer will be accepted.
10:47:33
